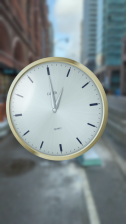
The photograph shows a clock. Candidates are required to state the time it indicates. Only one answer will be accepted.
1:00
